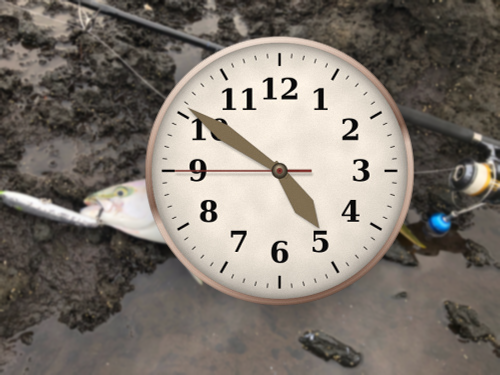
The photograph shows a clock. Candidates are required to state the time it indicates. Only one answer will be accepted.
4:50:45
